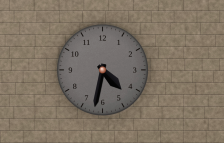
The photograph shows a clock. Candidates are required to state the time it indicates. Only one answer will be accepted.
4:32
